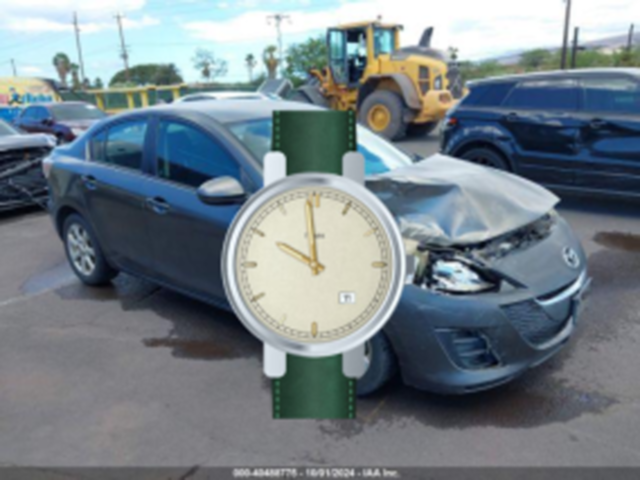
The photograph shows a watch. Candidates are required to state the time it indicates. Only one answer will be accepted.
9:59
